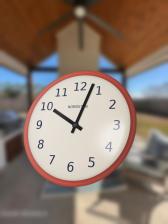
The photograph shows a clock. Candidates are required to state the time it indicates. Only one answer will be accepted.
10:03
